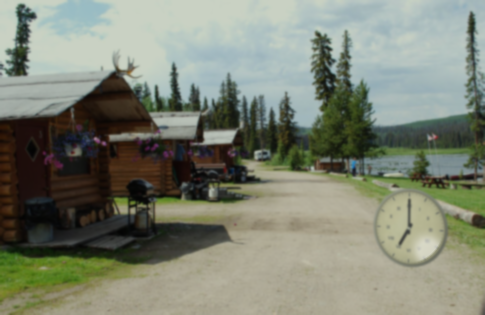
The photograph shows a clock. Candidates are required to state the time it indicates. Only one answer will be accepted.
7:00
